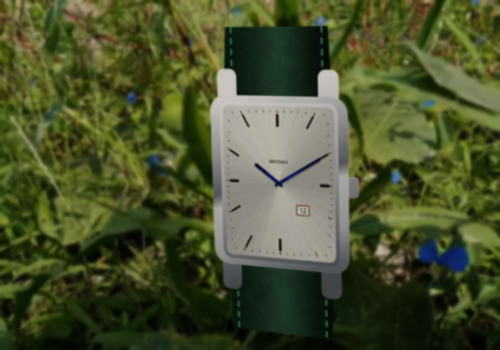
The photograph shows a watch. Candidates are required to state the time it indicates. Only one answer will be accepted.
10:10
